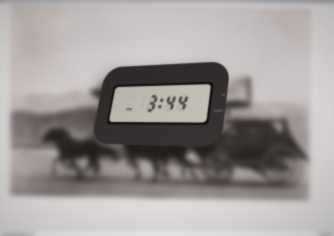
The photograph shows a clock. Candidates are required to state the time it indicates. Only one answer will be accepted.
3:44
